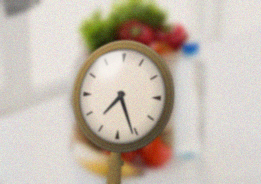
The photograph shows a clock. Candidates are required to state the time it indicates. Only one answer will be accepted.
7:26
